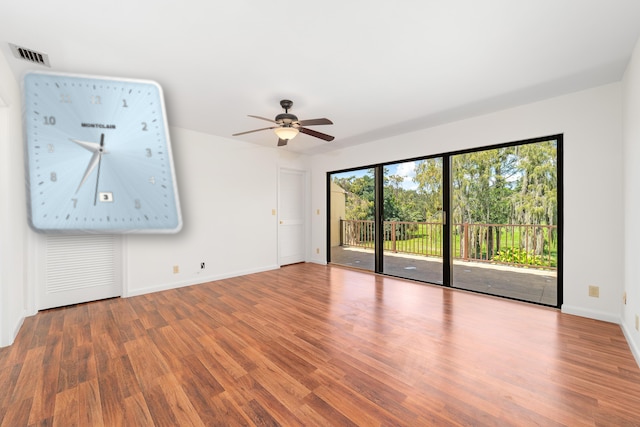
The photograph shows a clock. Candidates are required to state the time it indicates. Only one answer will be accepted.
9:35:32
